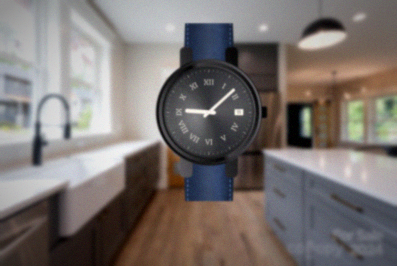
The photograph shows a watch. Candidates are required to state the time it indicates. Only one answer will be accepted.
9:08
